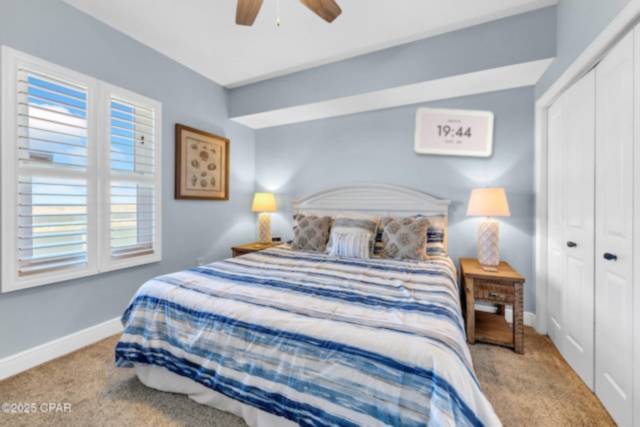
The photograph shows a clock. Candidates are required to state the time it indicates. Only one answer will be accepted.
19:44
